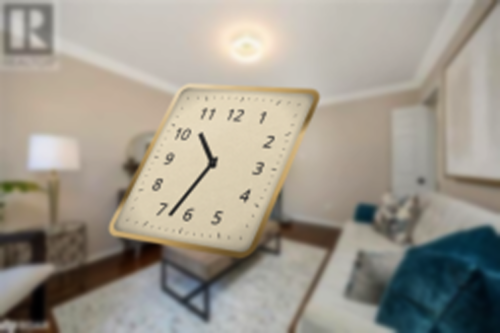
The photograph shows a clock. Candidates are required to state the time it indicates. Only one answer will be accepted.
10:33
